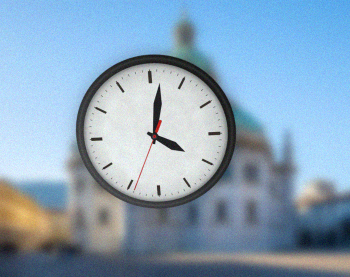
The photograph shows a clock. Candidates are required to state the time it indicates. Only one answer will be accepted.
4:01:34
